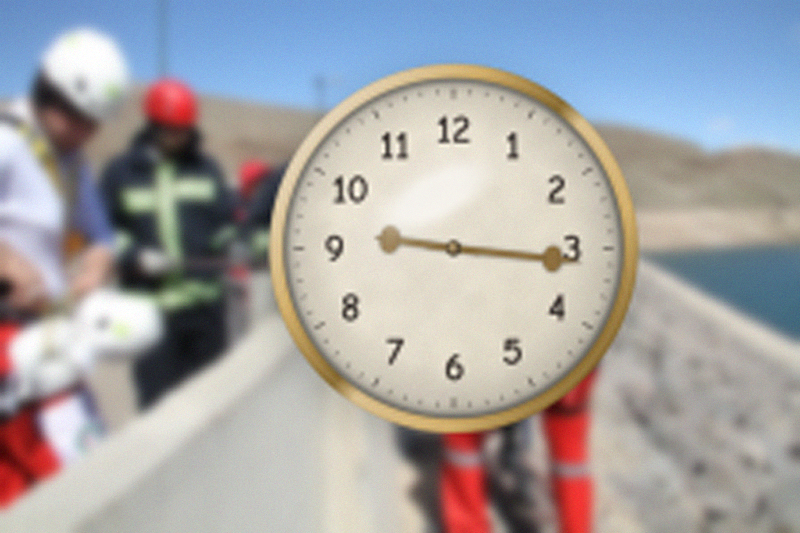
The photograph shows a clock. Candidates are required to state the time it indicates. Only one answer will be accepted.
9:16
